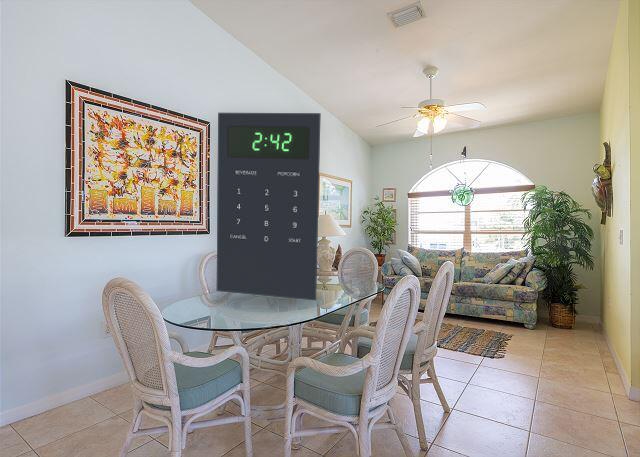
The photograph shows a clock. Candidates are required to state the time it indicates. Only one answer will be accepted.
2:42
